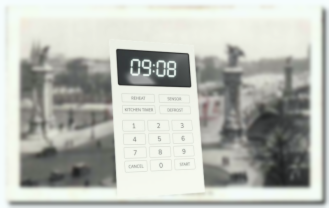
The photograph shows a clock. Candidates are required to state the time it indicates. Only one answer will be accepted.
9:08
